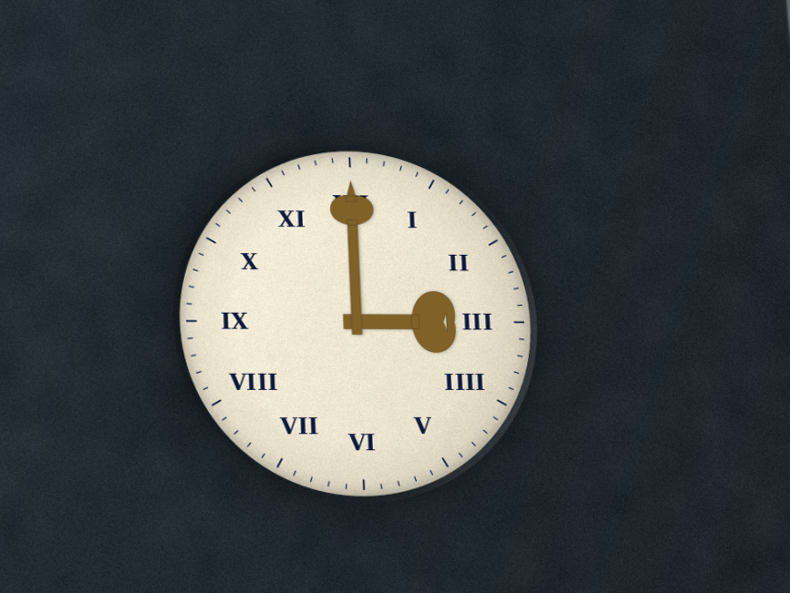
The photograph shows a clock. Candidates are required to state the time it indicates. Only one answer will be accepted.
3:00
